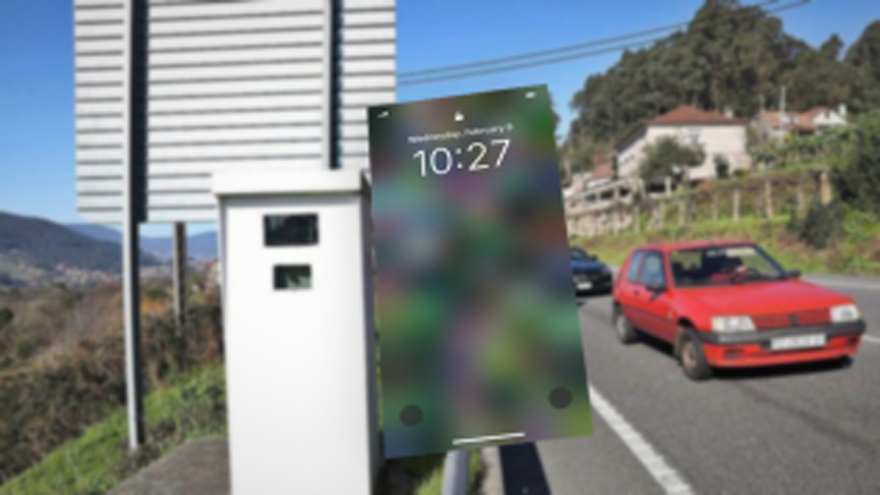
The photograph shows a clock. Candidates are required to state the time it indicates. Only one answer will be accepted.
10:27
